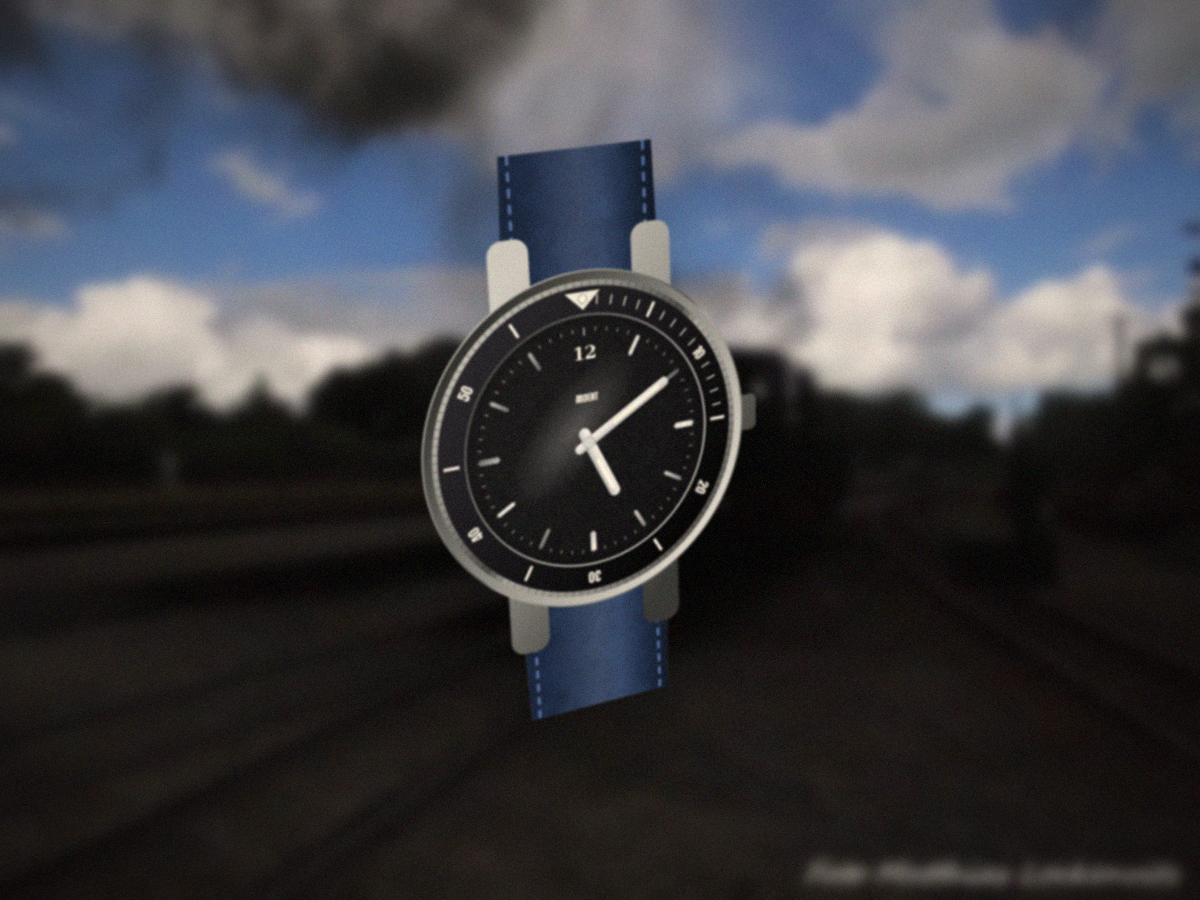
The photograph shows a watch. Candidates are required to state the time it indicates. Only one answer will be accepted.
5:10
